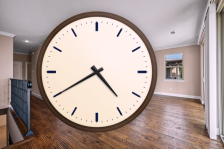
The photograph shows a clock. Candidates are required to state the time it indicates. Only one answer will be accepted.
4:40
